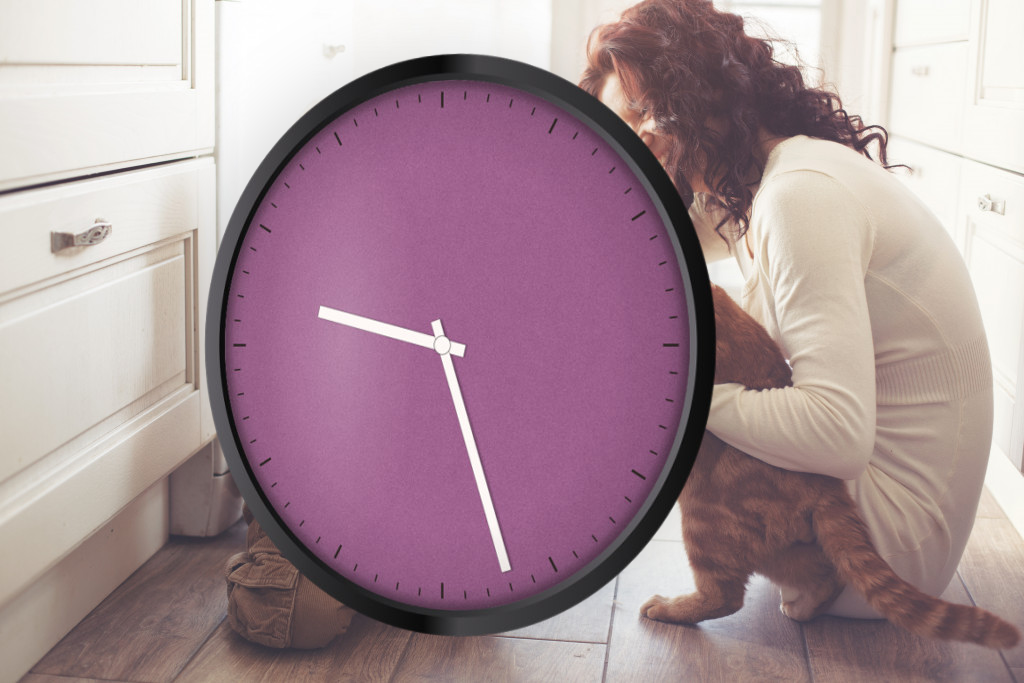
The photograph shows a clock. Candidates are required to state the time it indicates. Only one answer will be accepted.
9:27
